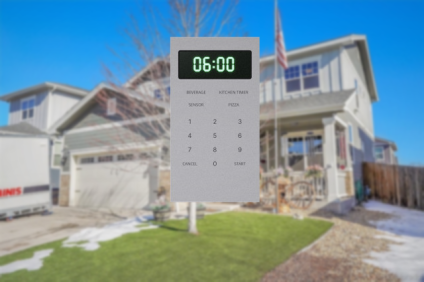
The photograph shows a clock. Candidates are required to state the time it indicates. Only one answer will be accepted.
6:00
